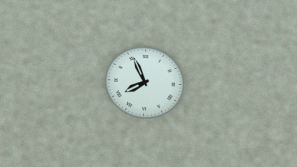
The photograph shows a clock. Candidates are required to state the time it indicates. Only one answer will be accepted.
7:56
